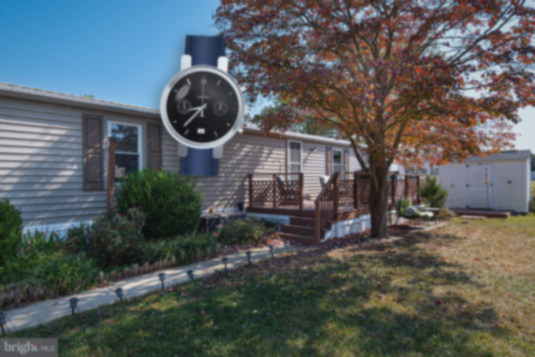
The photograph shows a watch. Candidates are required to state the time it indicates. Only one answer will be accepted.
8:37
